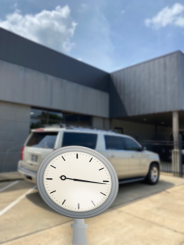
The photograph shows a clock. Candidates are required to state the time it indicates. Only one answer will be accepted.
9:16
